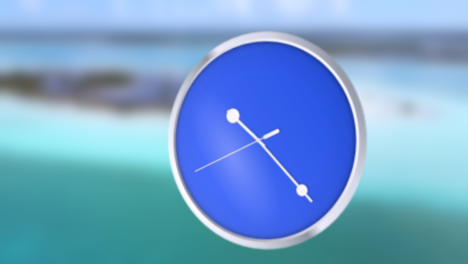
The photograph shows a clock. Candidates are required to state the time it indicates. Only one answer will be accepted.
10:22:41
